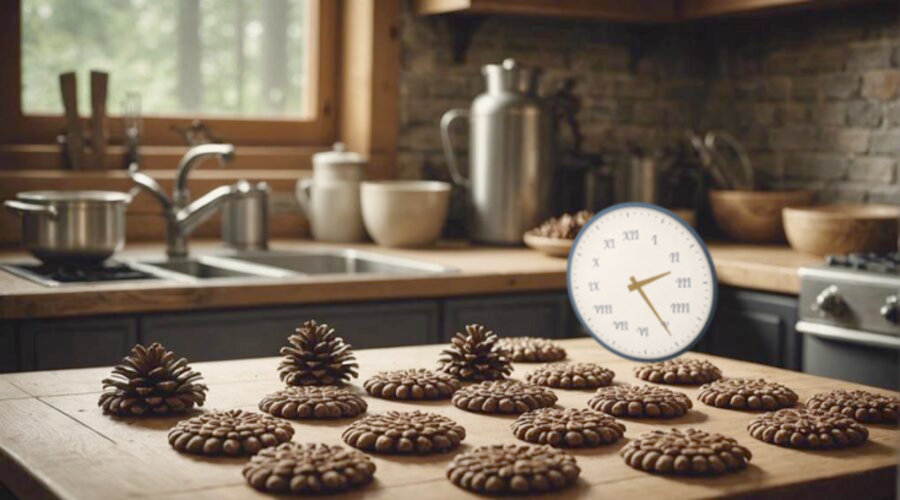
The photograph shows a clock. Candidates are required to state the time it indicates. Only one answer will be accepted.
2:25
